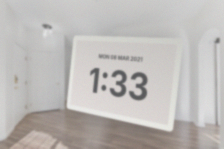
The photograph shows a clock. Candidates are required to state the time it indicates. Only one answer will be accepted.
1:33
